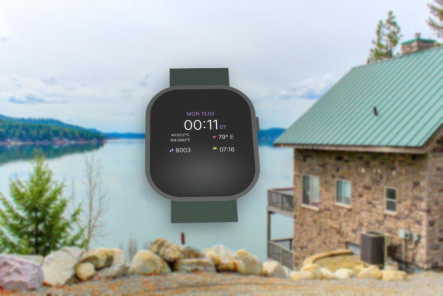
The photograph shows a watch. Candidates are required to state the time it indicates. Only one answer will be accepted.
0:11
